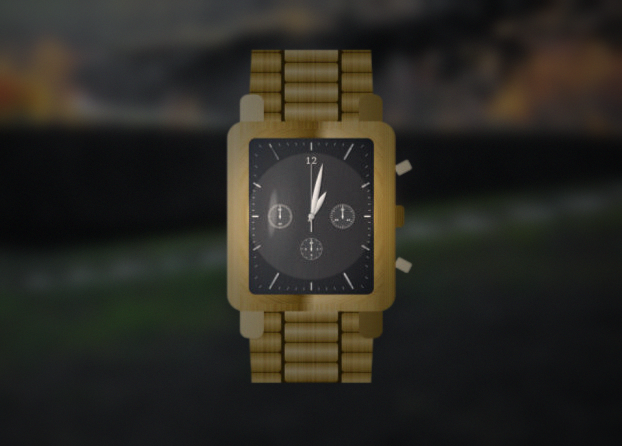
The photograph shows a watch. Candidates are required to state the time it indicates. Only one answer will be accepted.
1:02
